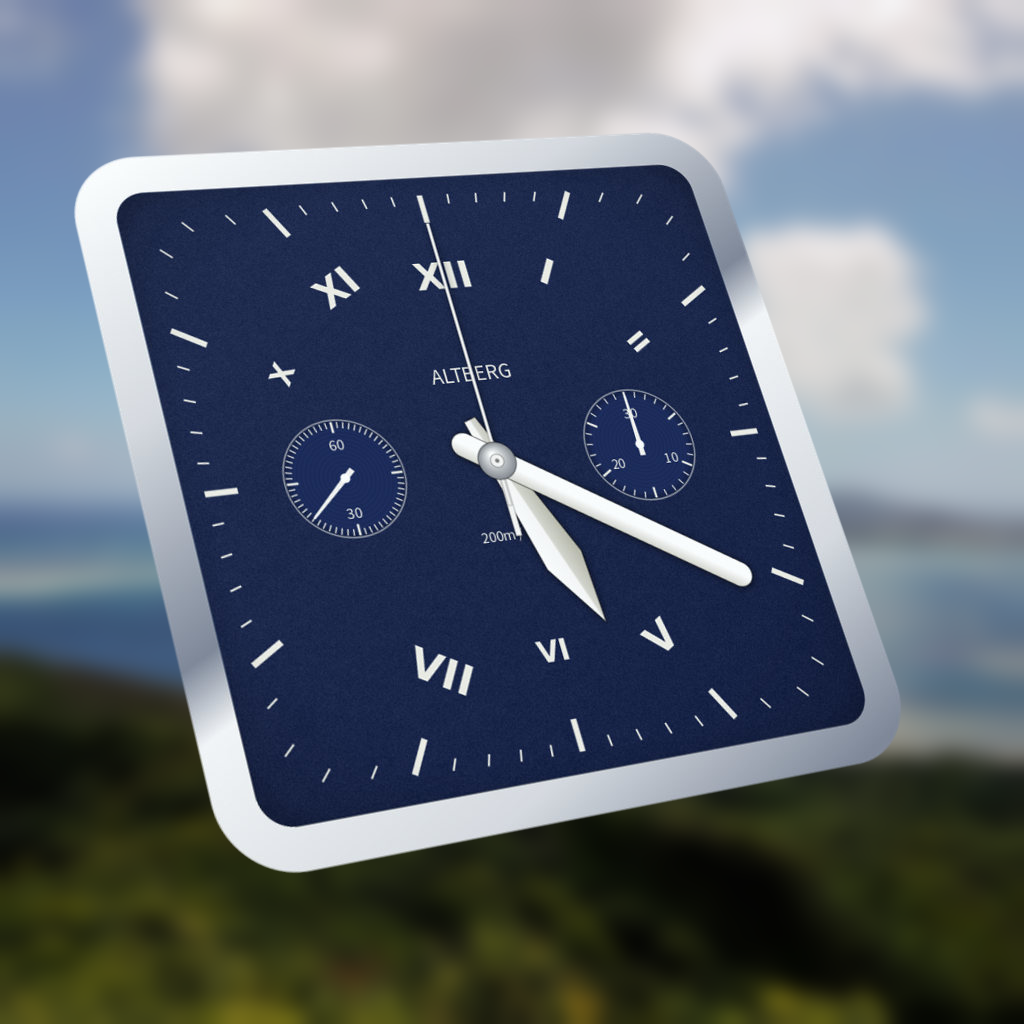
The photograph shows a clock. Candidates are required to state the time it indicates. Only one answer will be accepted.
5:20:38
